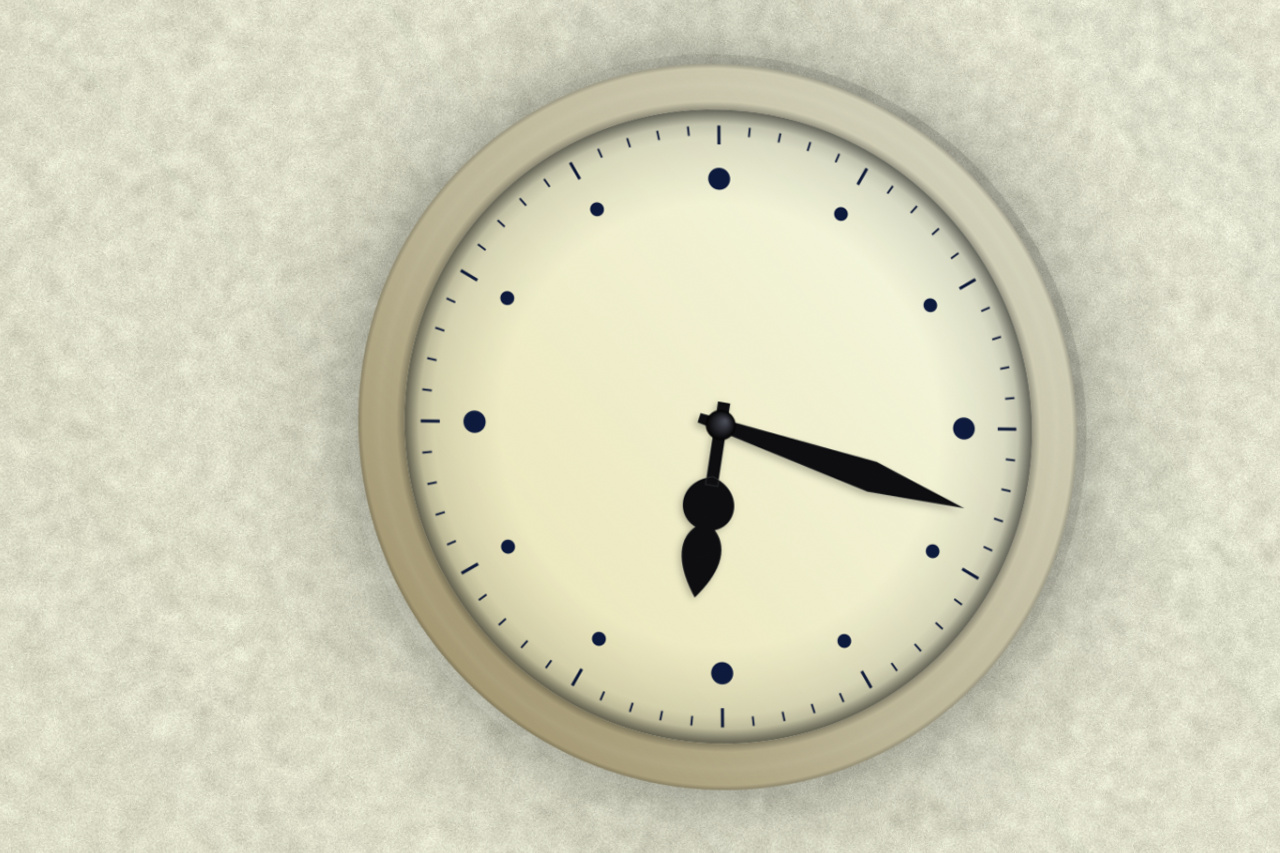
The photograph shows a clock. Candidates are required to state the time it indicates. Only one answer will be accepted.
6:18
